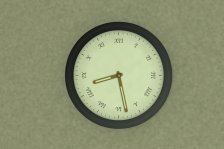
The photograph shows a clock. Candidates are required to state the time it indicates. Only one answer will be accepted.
8:28
